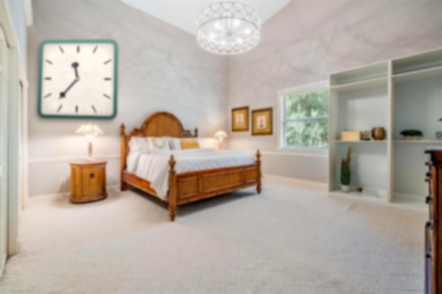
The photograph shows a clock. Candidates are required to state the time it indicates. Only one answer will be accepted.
11:37
